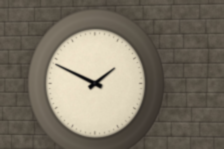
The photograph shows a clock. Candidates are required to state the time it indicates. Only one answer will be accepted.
1:49
